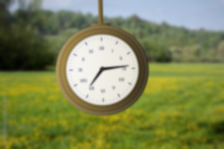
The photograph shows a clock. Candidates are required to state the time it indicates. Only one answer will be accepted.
7:14
